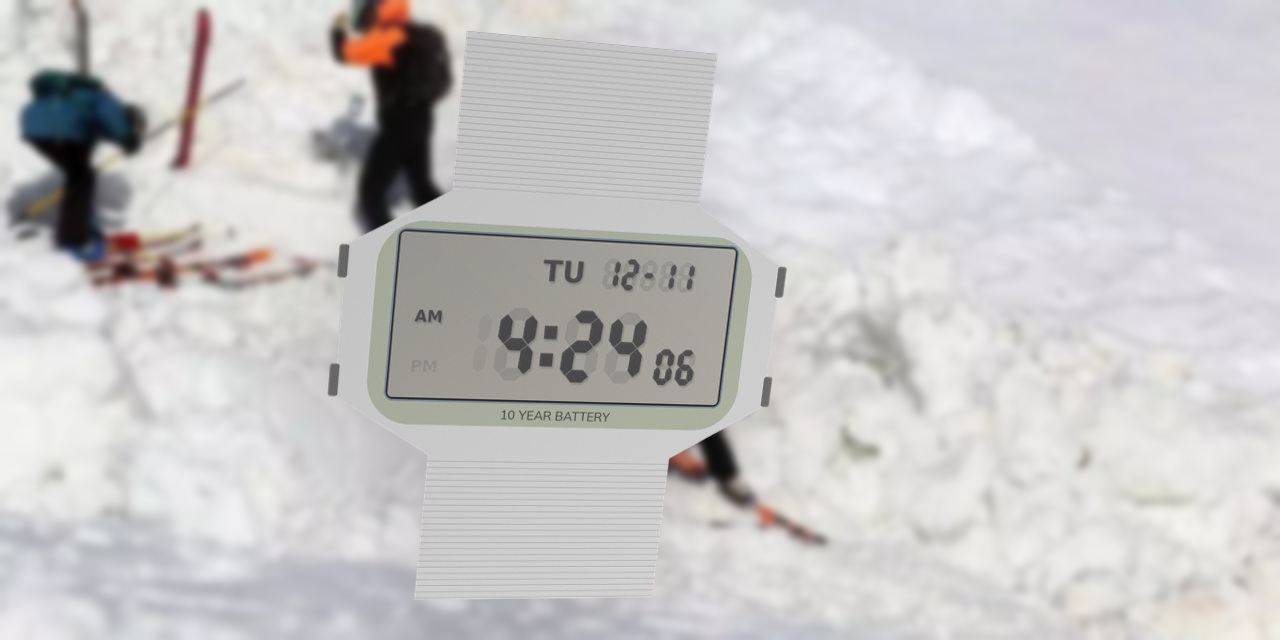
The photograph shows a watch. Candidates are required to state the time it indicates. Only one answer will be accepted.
4:24:06
